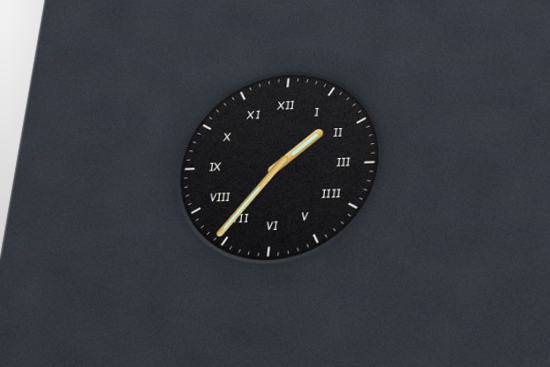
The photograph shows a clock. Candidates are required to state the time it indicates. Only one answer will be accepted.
1:36
